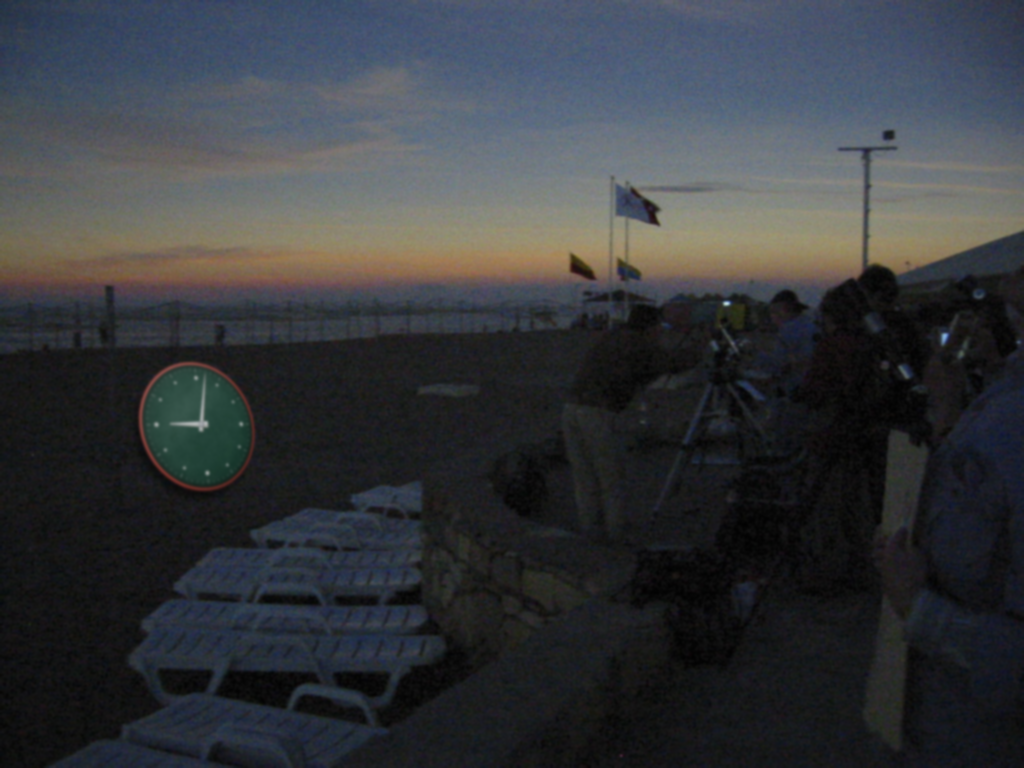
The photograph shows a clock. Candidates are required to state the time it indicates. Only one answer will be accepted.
9:02
